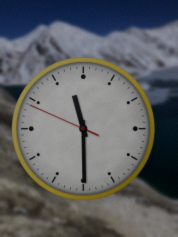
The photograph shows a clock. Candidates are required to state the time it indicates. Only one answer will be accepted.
11:29:49
